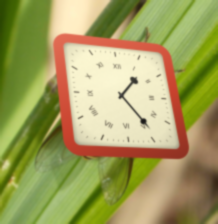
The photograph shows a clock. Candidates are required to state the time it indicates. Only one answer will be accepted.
1:24
